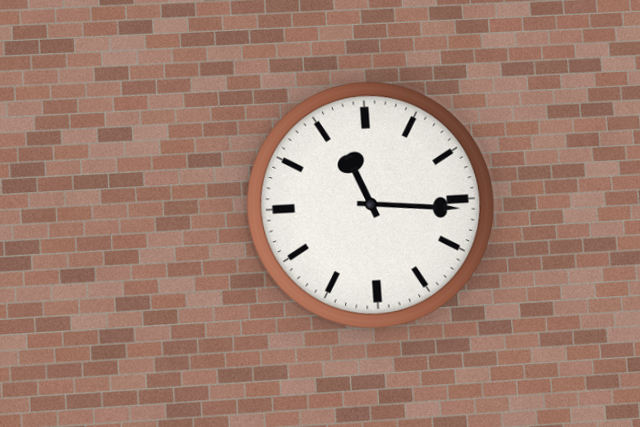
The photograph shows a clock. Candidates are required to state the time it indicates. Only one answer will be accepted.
11:16
